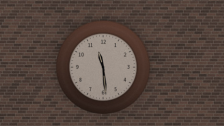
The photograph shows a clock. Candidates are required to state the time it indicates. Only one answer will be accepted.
11:29
